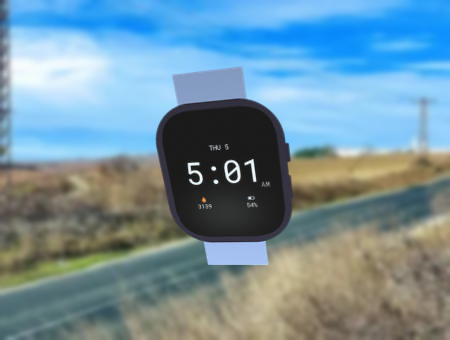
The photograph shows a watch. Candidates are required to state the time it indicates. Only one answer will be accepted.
5:01
